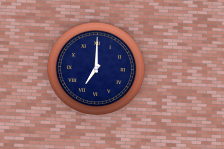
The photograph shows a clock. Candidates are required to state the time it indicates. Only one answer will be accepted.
7:00
